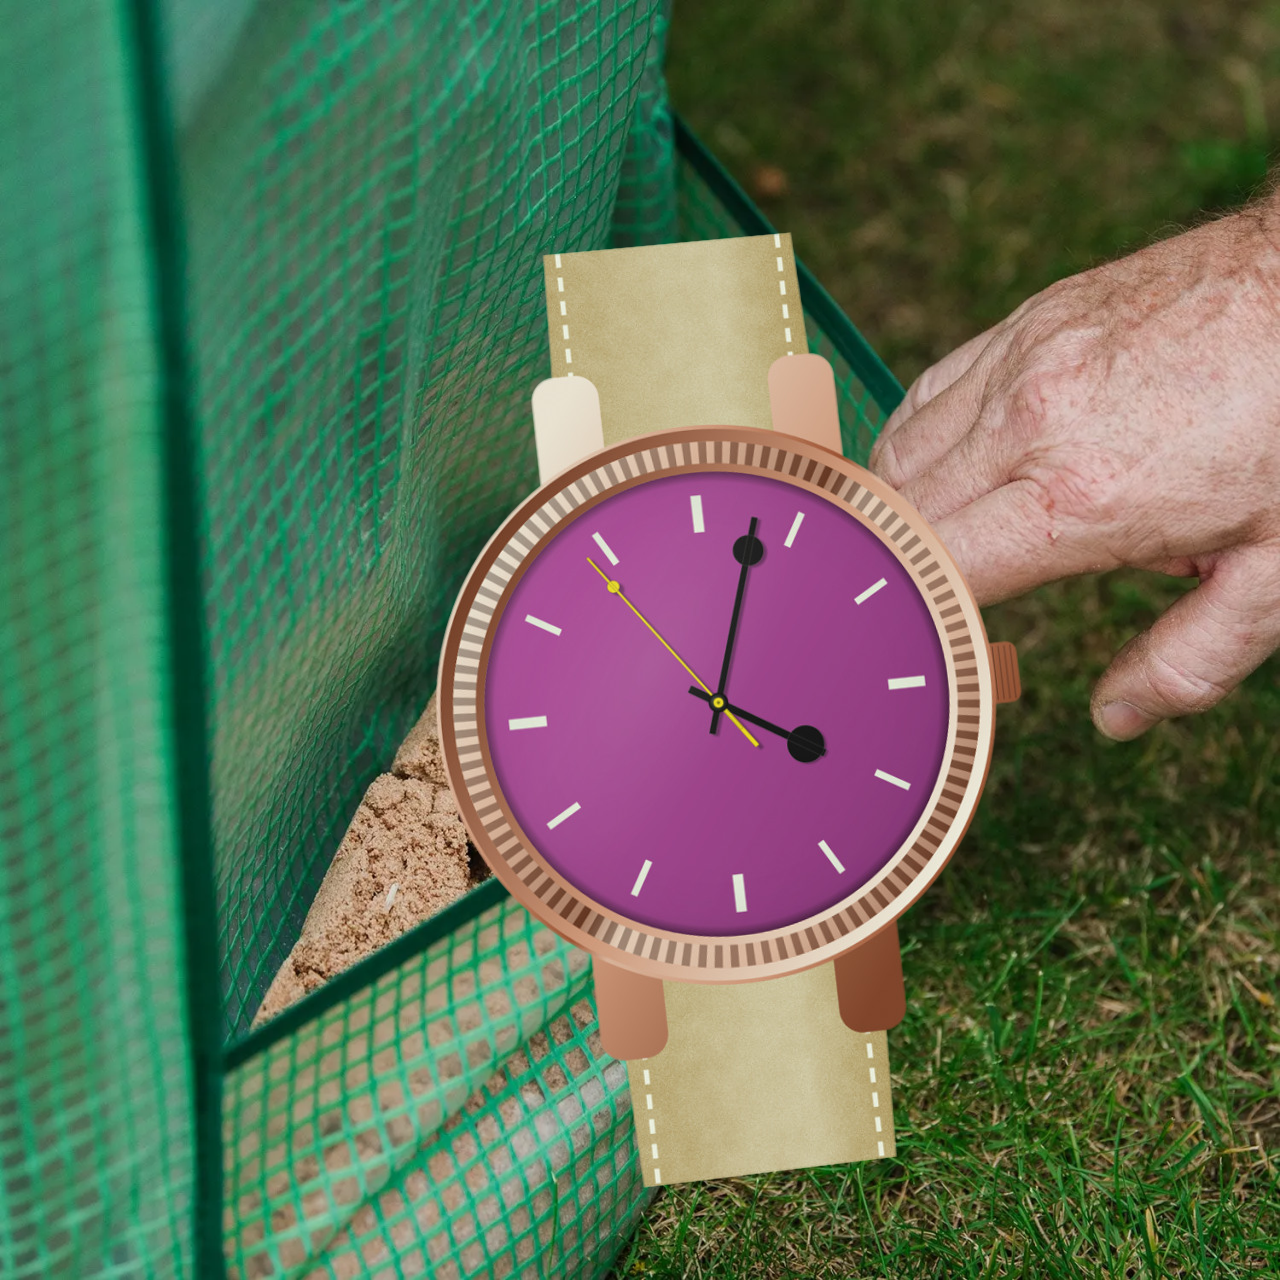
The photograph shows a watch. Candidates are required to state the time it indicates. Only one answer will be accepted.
4:02:54
